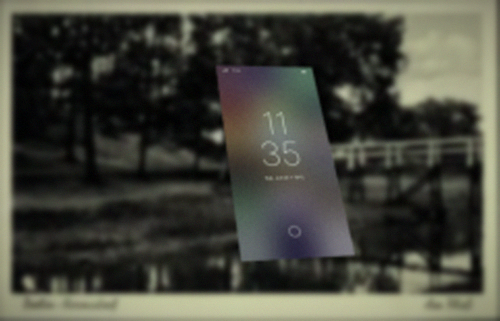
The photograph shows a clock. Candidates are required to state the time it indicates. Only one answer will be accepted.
11:35
